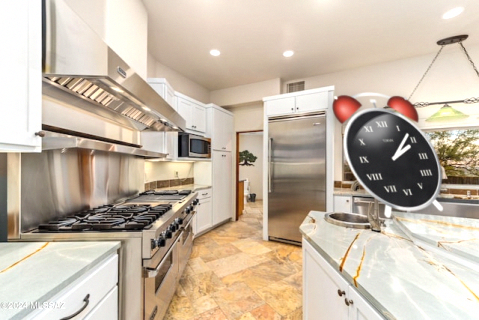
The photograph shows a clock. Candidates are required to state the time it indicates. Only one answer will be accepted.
2:08
